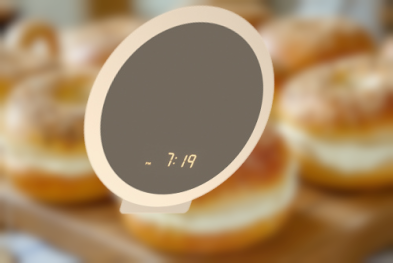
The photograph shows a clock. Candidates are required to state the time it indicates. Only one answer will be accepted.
7:19
